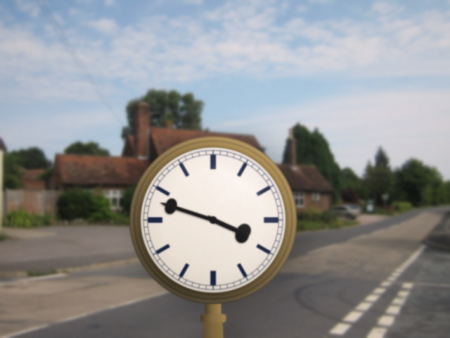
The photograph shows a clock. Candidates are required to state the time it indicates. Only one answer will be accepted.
3:48
